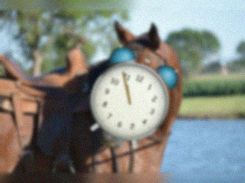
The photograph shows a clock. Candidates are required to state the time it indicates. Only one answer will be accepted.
10:54
